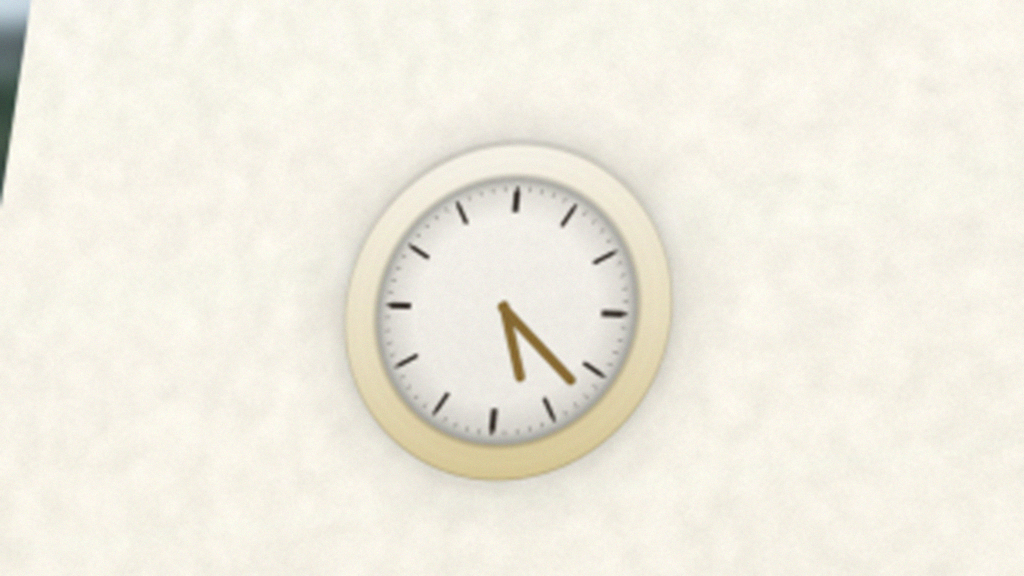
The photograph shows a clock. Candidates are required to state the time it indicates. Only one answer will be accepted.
5:22
